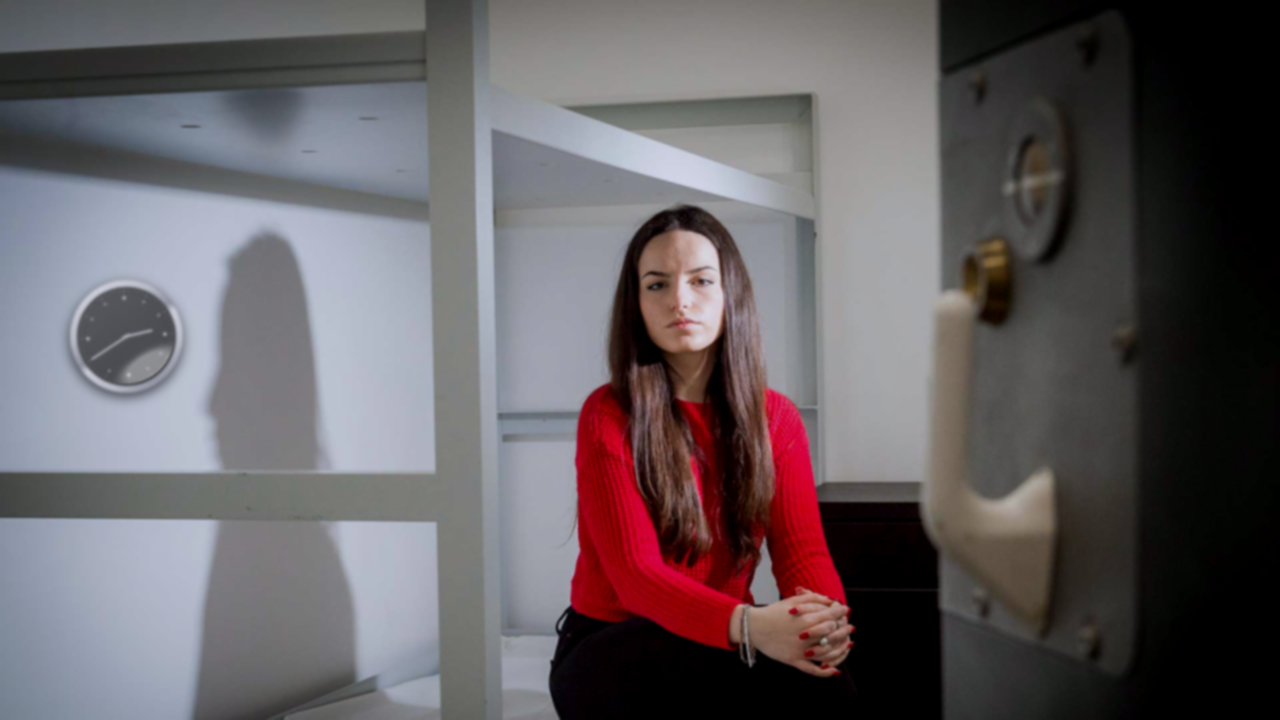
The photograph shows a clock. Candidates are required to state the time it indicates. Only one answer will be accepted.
2:40
